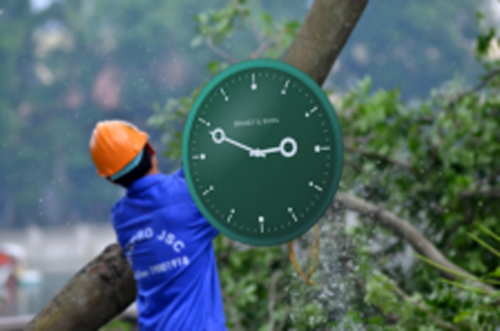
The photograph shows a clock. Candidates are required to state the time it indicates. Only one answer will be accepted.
2:49
